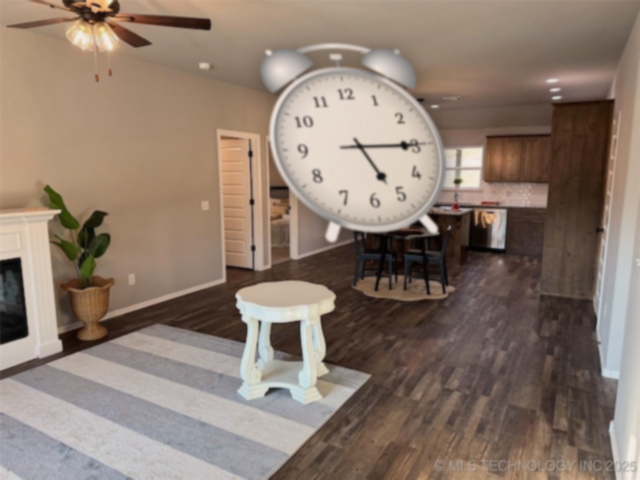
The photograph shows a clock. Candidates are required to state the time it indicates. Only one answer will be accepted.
5:15:15
